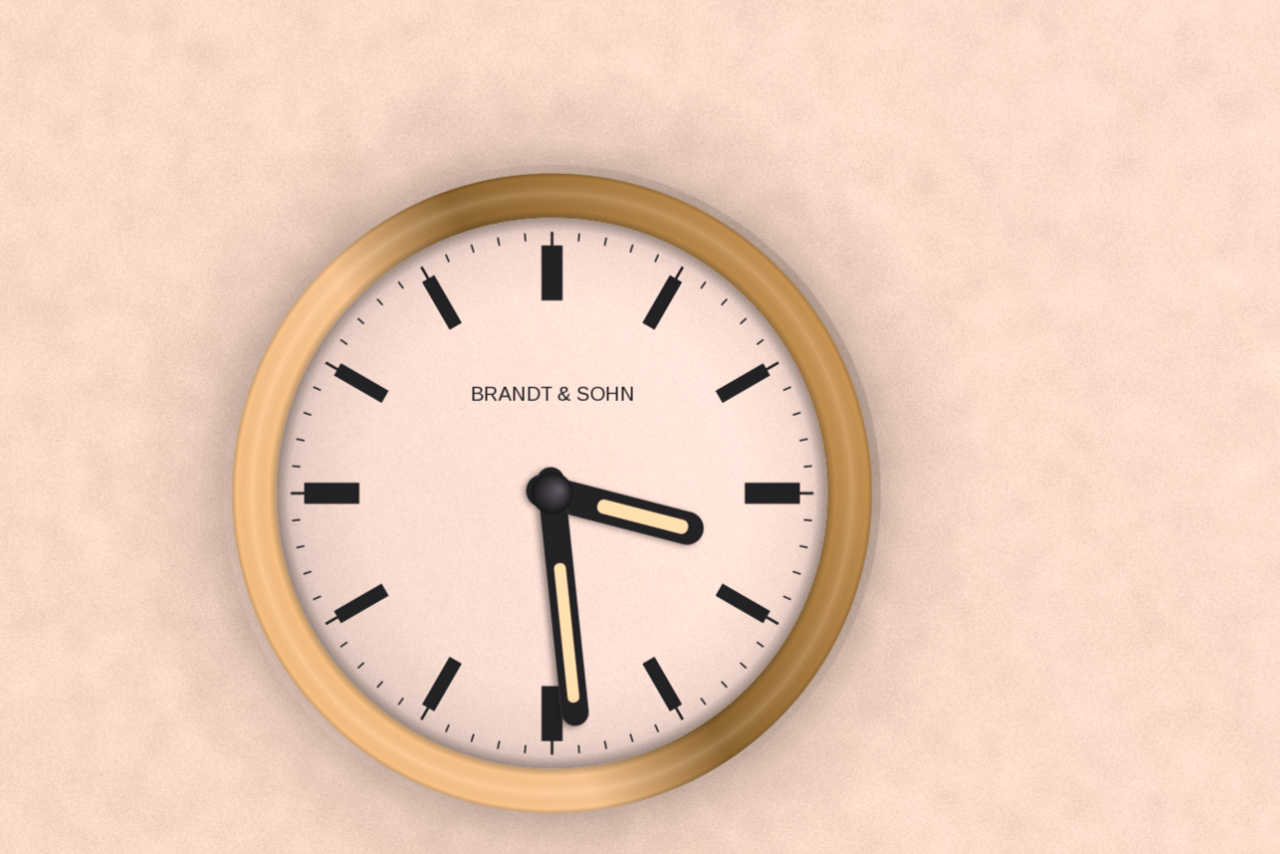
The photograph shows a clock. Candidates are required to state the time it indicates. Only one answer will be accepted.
3:29
